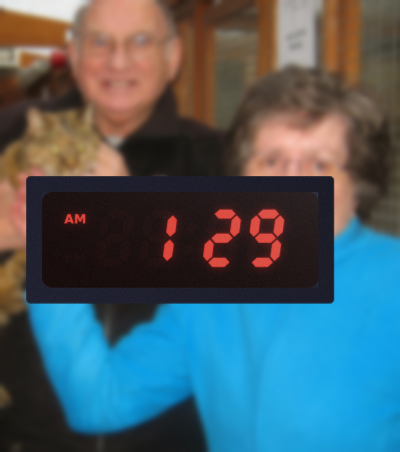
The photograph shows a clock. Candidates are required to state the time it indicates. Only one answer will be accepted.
1:29
